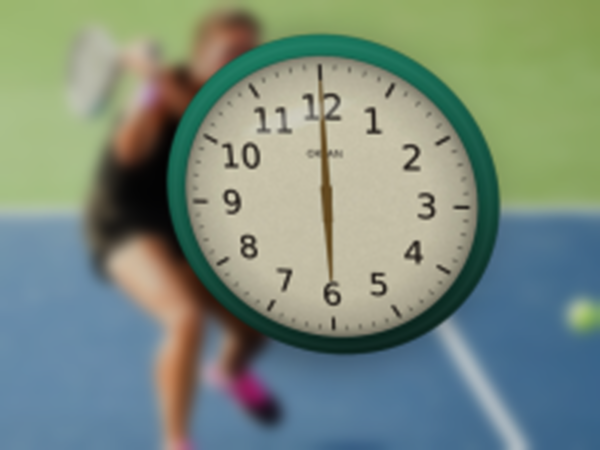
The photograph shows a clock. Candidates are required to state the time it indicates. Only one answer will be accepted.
6:00
